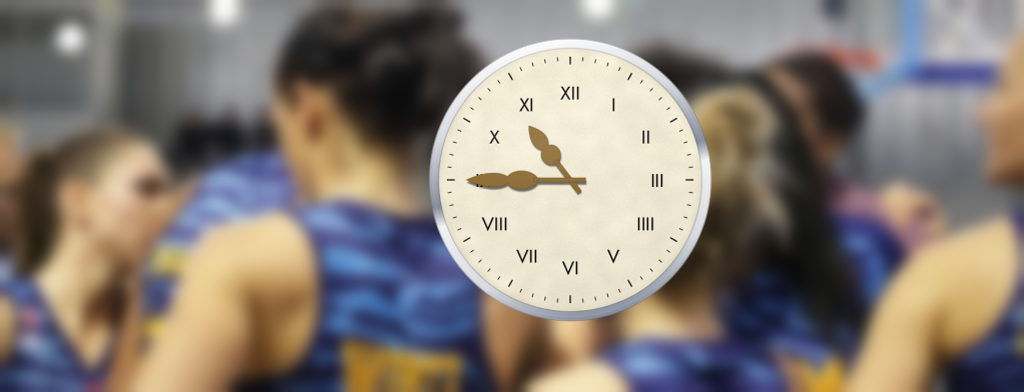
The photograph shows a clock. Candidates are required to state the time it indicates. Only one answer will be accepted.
10:45
